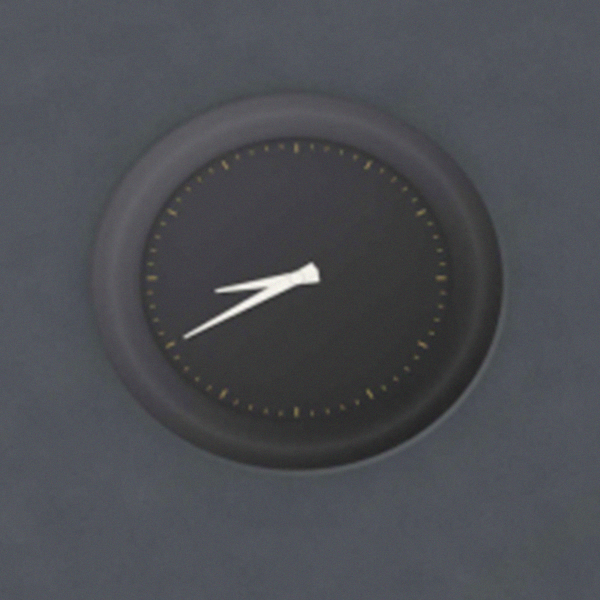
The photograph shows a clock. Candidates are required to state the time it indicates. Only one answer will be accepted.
8:40
